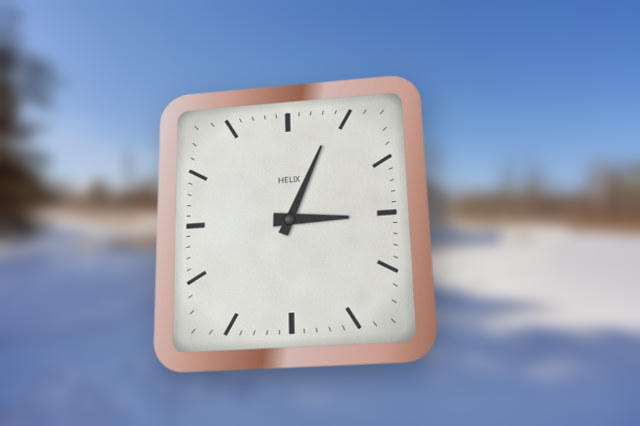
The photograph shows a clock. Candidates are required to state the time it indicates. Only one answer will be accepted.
3:04
